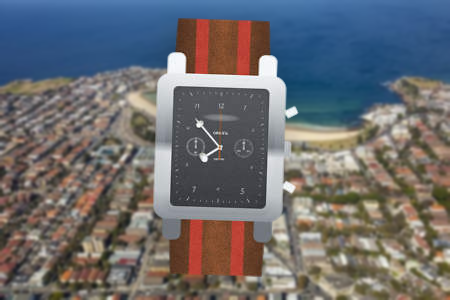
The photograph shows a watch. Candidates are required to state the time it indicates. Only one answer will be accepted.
7:53
